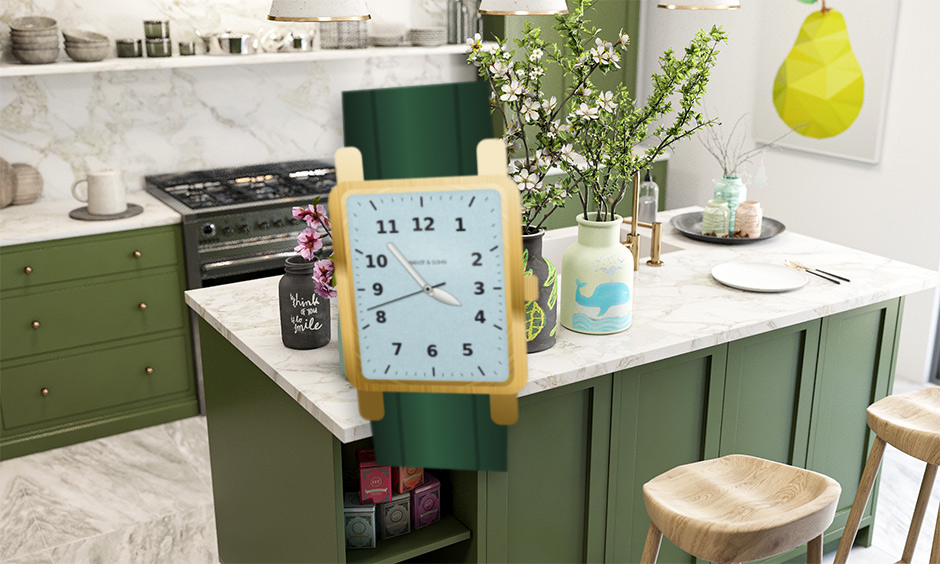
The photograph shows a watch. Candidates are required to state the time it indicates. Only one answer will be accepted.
3:53:42
